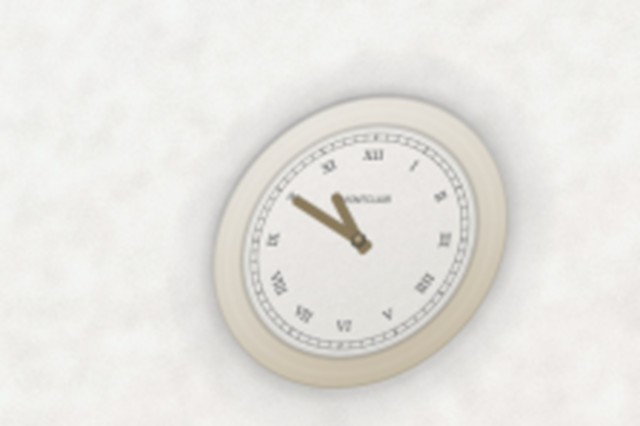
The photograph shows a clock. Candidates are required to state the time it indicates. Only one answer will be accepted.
10:50
